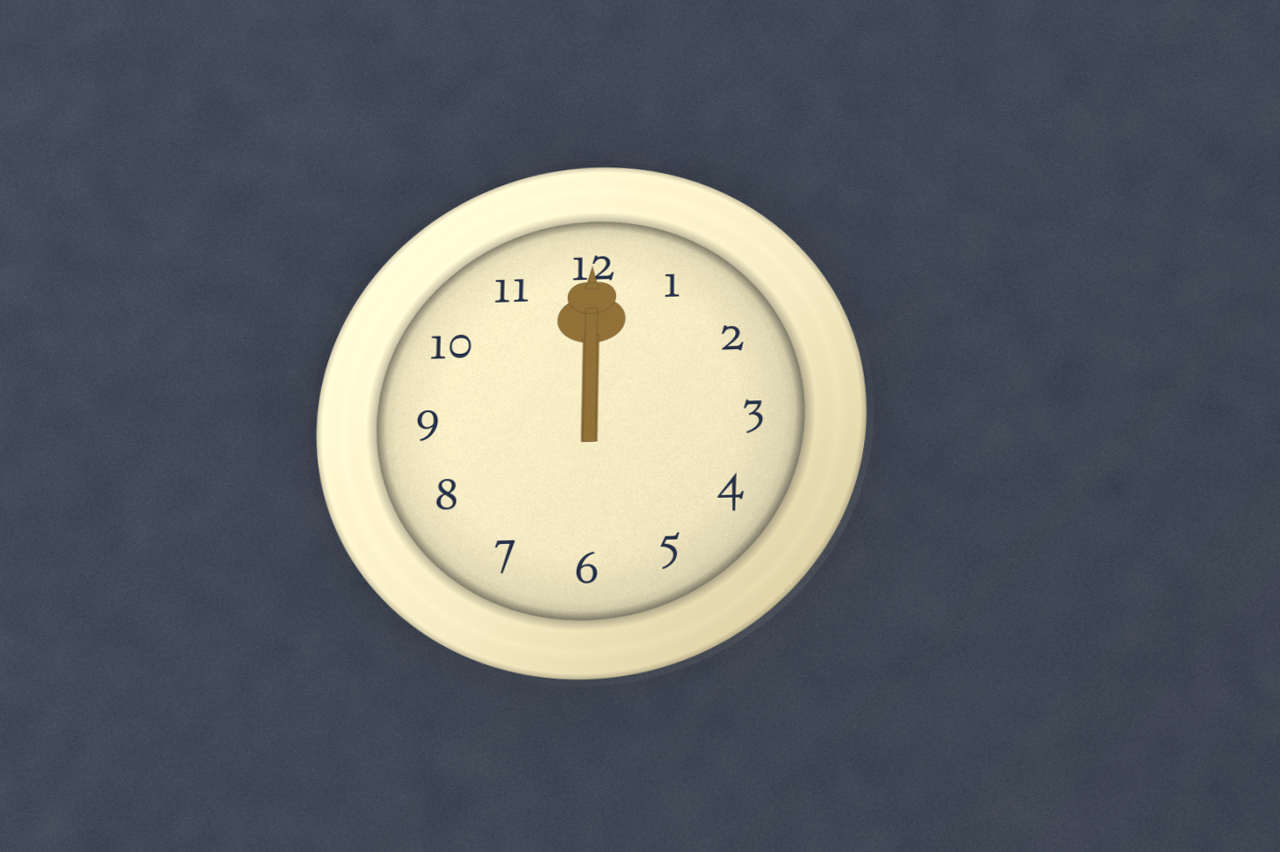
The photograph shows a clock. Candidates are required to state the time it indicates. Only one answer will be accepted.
12:00
